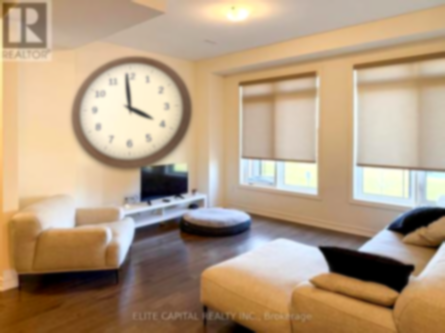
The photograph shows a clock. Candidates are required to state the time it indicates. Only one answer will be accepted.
3:59
